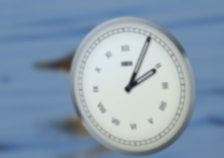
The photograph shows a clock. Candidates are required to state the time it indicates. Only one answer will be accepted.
2:05
